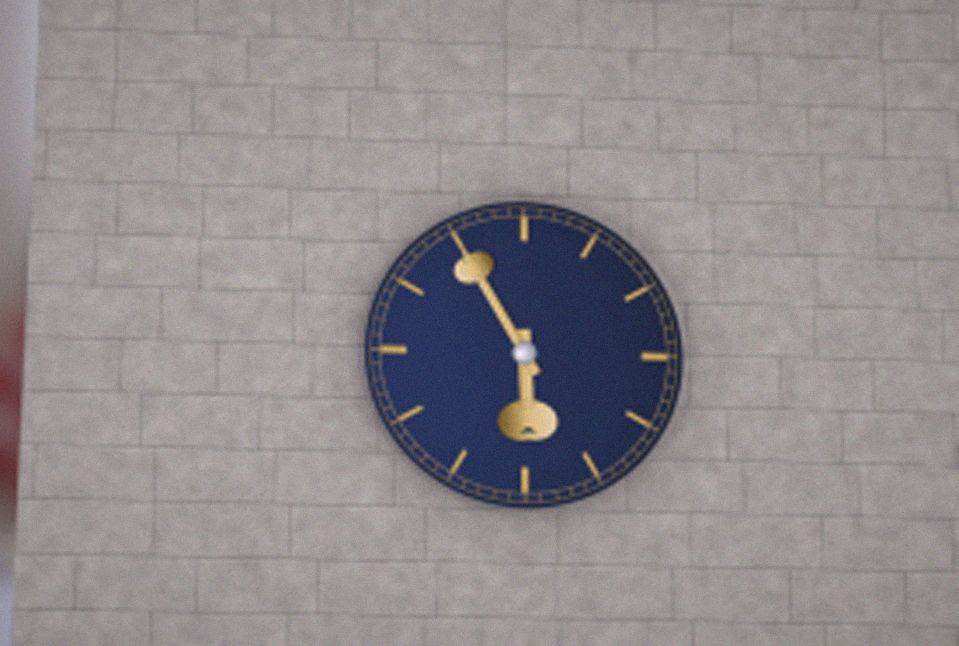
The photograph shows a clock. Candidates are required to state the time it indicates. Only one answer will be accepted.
5:55
